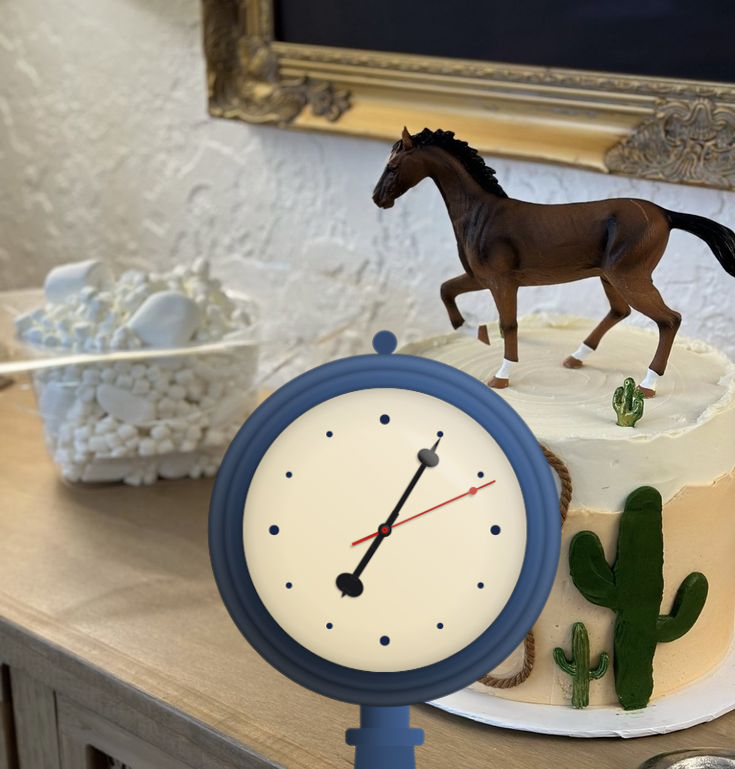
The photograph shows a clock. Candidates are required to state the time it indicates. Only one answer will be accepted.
7:05:11
